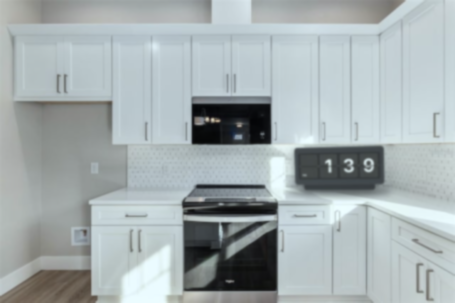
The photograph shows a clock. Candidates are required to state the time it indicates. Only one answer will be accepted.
1:39
